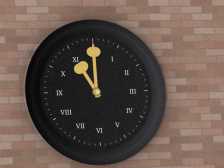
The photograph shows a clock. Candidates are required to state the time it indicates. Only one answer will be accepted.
11:00
